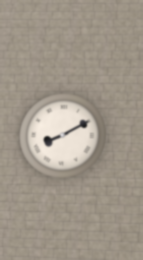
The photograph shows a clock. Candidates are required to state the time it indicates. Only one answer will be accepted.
8:10
